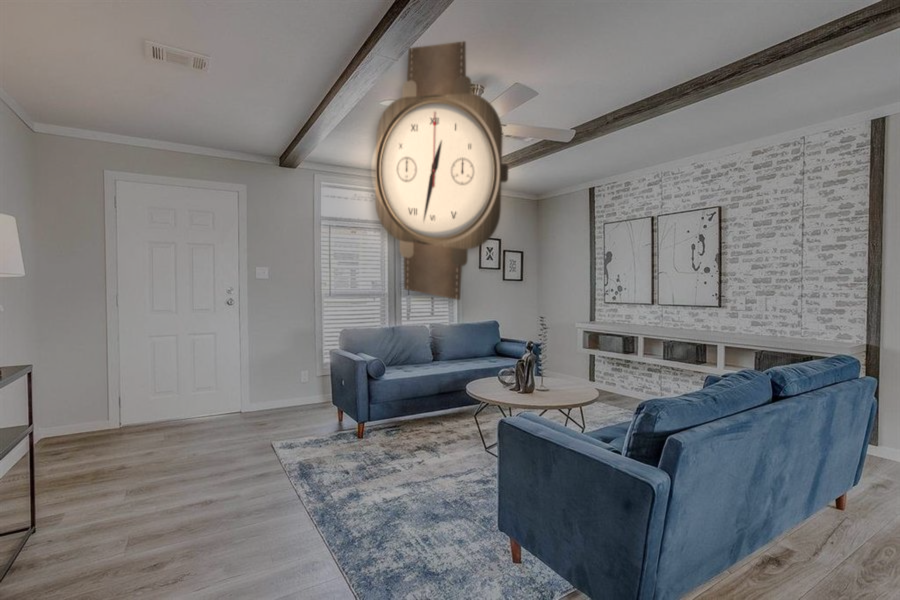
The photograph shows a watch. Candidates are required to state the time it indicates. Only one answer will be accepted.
12:32
